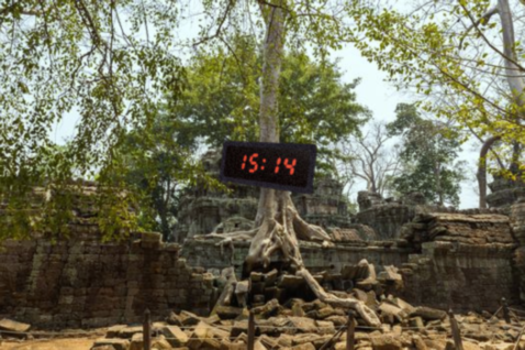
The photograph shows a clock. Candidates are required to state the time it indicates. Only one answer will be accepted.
15:14
